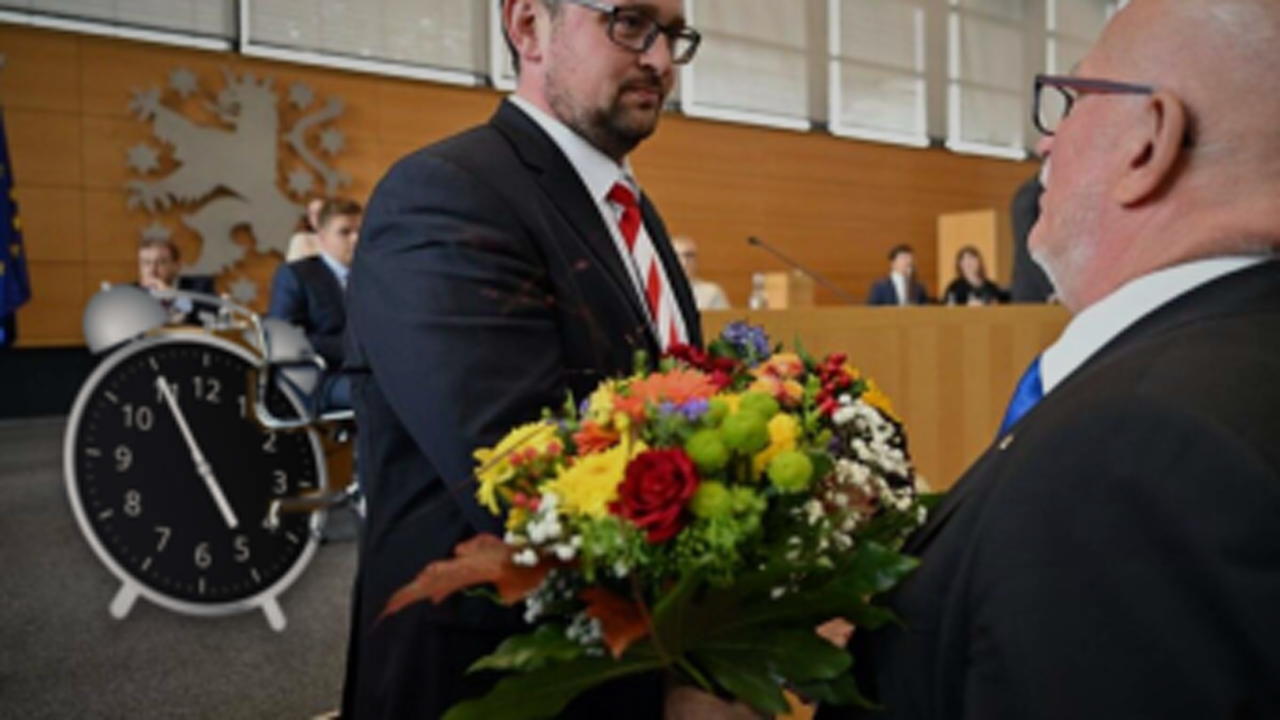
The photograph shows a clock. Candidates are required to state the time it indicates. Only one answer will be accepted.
4:55
